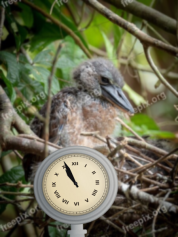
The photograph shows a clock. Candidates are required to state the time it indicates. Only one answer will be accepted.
10:56
